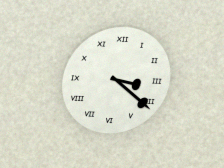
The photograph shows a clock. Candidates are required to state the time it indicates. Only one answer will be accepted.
3:21
